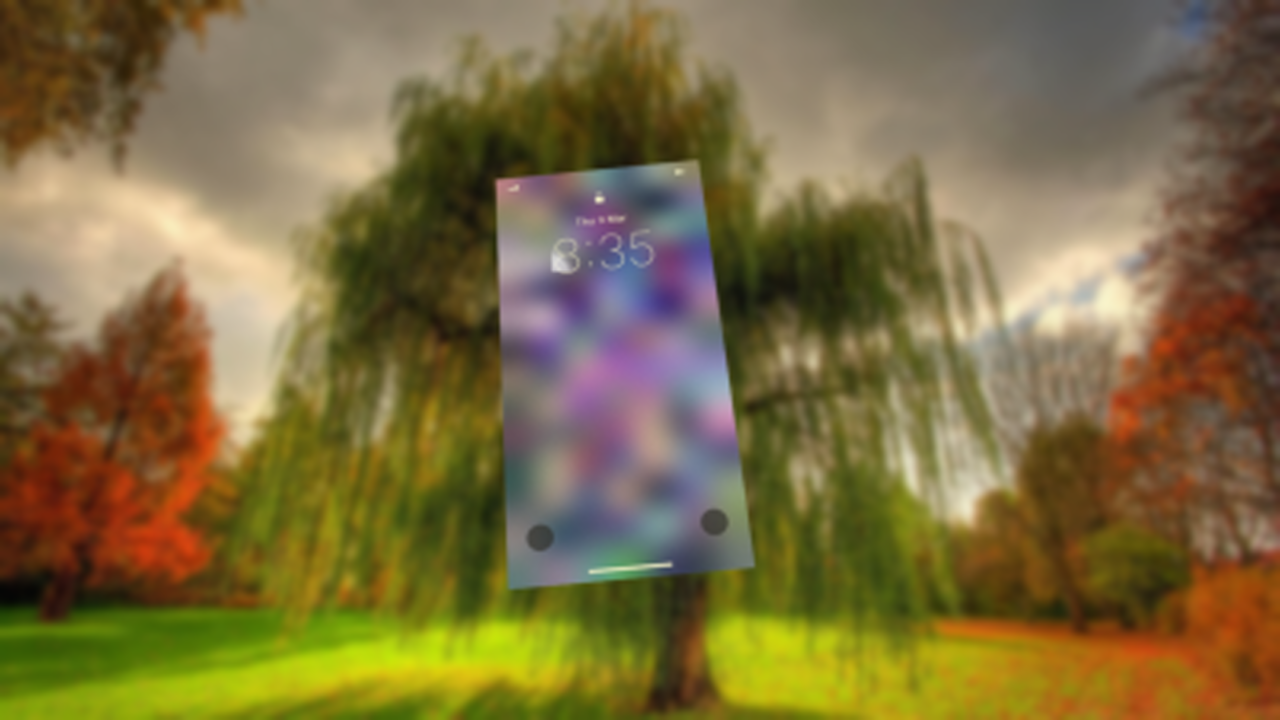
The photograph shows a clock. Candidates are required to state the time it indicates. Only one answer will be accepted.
8:35
